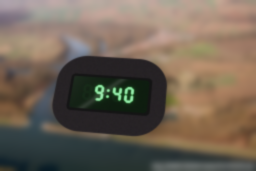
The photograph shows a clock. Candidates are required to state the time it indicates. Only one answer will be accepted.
9:40
